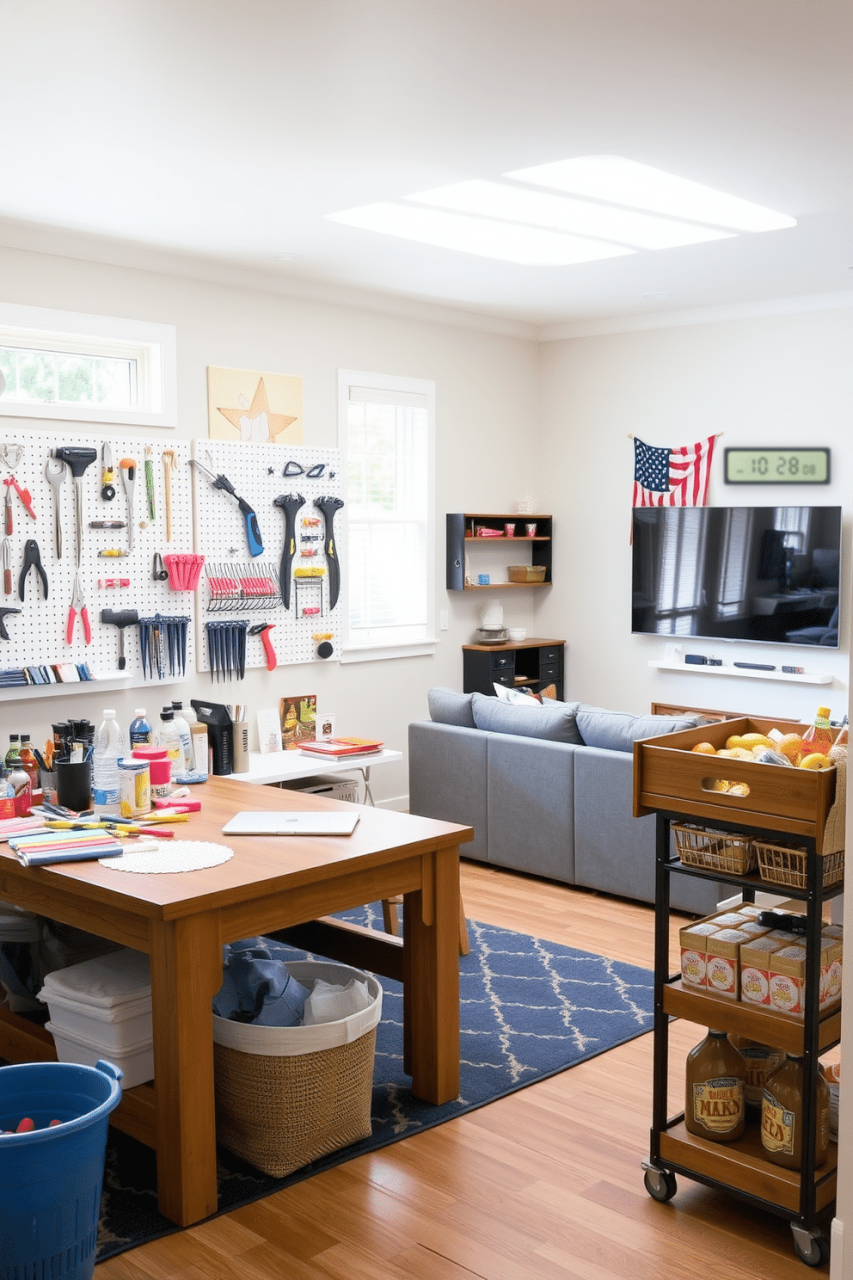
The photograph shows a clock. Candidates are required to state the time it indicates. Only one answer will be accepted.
10:28
